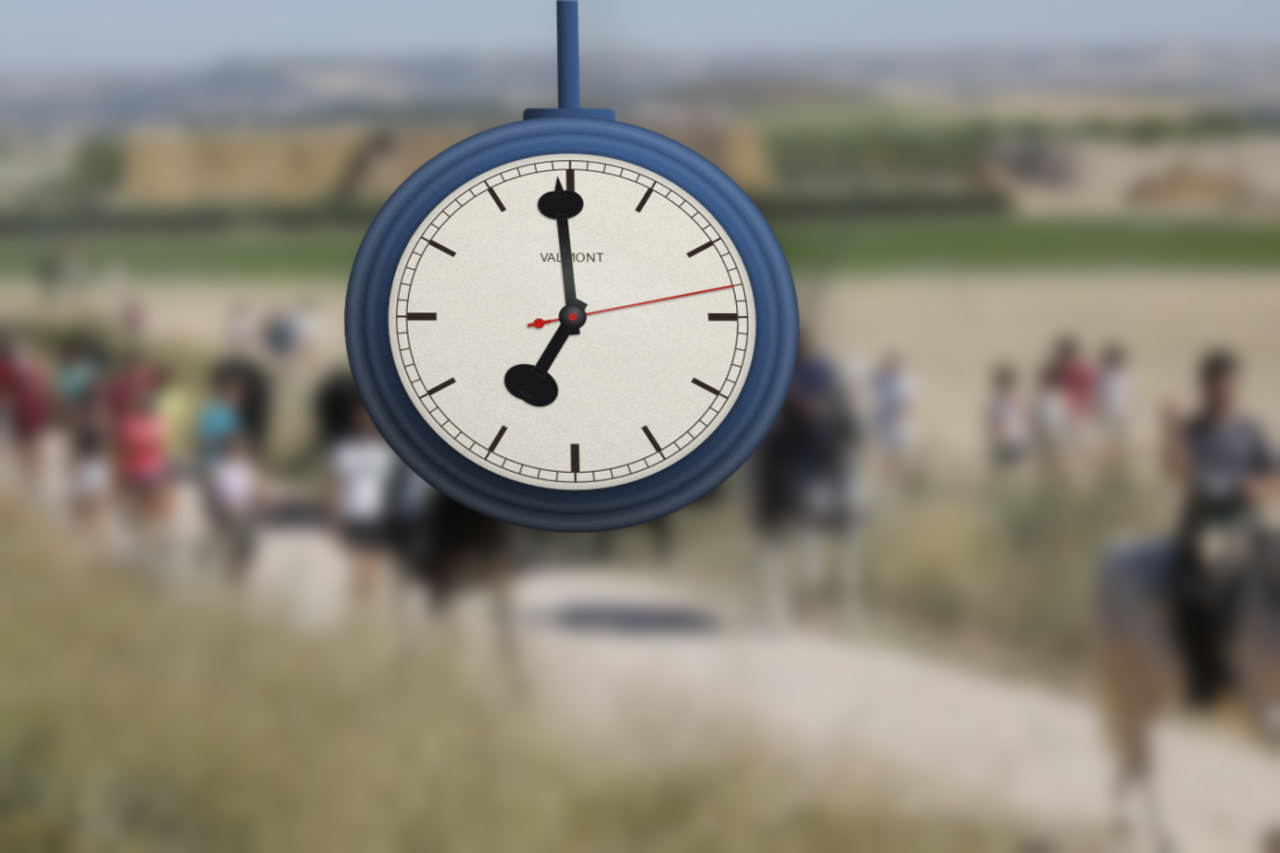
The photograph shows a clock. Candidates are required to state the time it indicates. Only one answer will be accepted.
6:59:13
